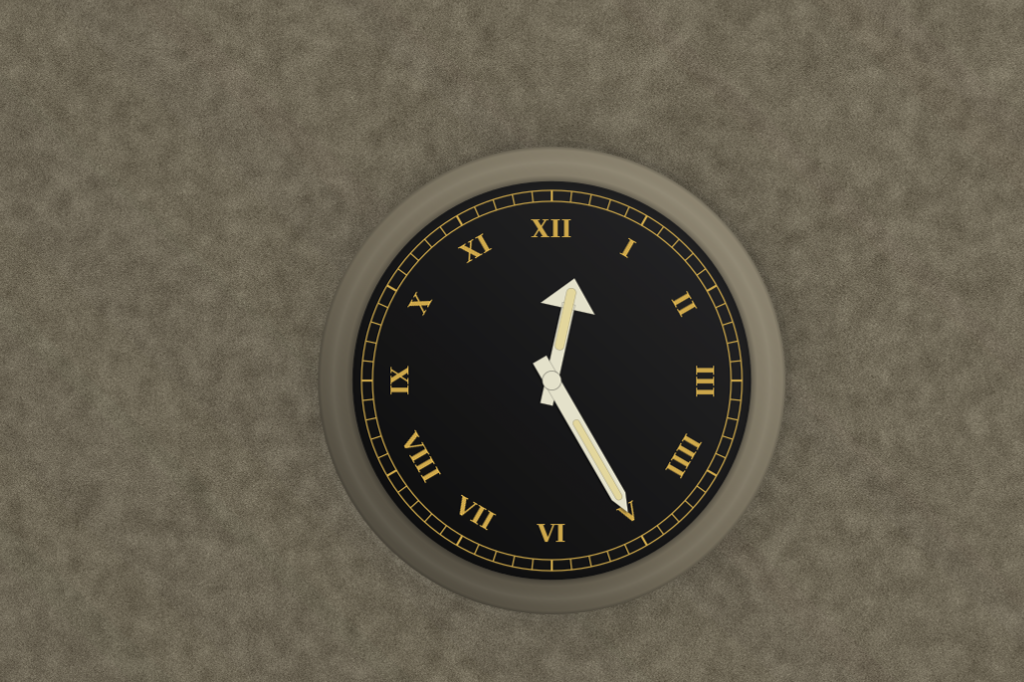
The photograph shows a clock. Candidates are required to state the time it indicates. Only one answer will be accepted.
12:25
